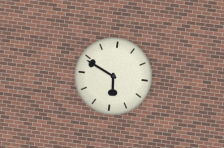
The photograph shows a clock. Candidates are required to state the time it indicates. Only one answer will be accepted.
5:49
